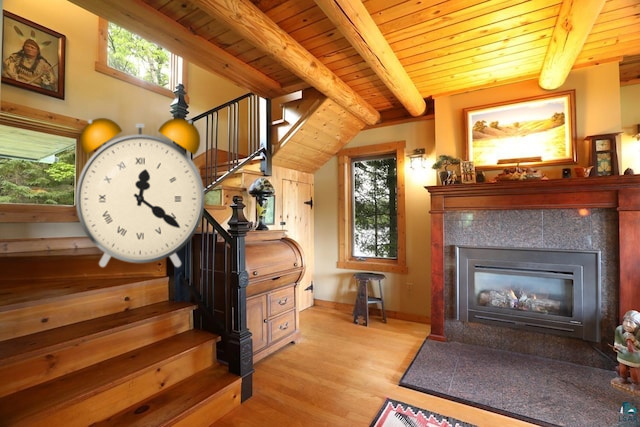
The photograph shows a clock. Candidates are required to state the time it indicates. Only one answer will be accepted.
12:21
